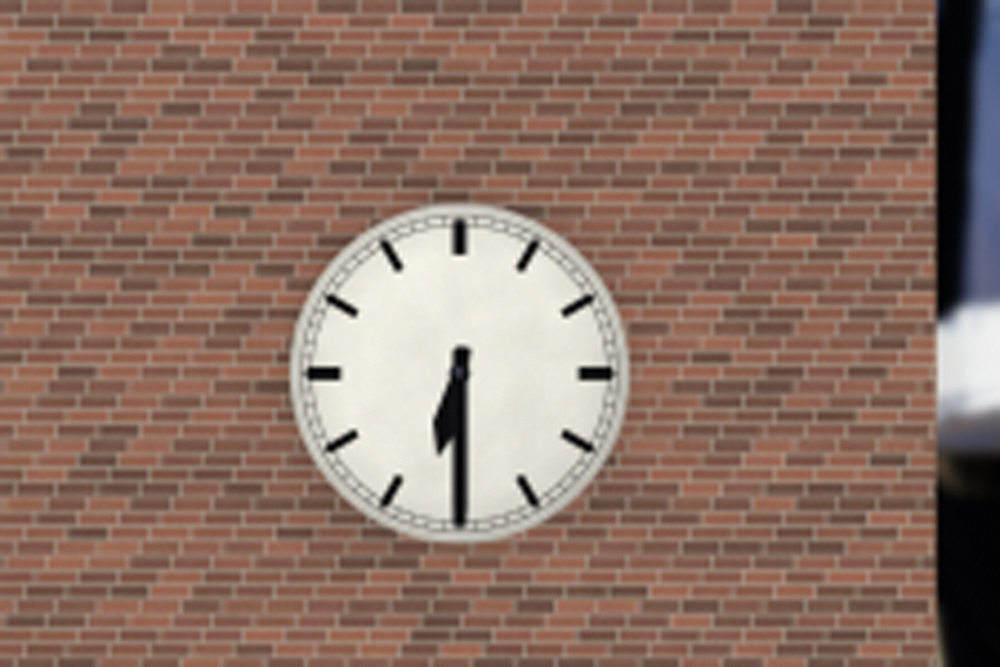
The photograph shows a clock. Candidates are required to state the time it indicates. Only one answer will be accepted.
6:30
